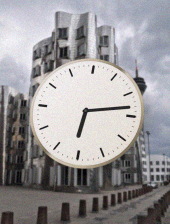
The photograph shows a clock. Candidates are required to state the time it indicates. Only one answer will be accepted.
6:13
